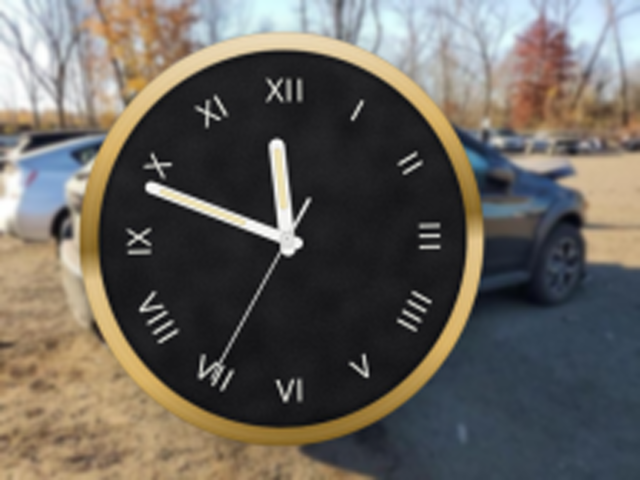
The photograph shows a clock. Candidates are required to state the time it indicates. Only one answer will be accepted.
11:48:35
